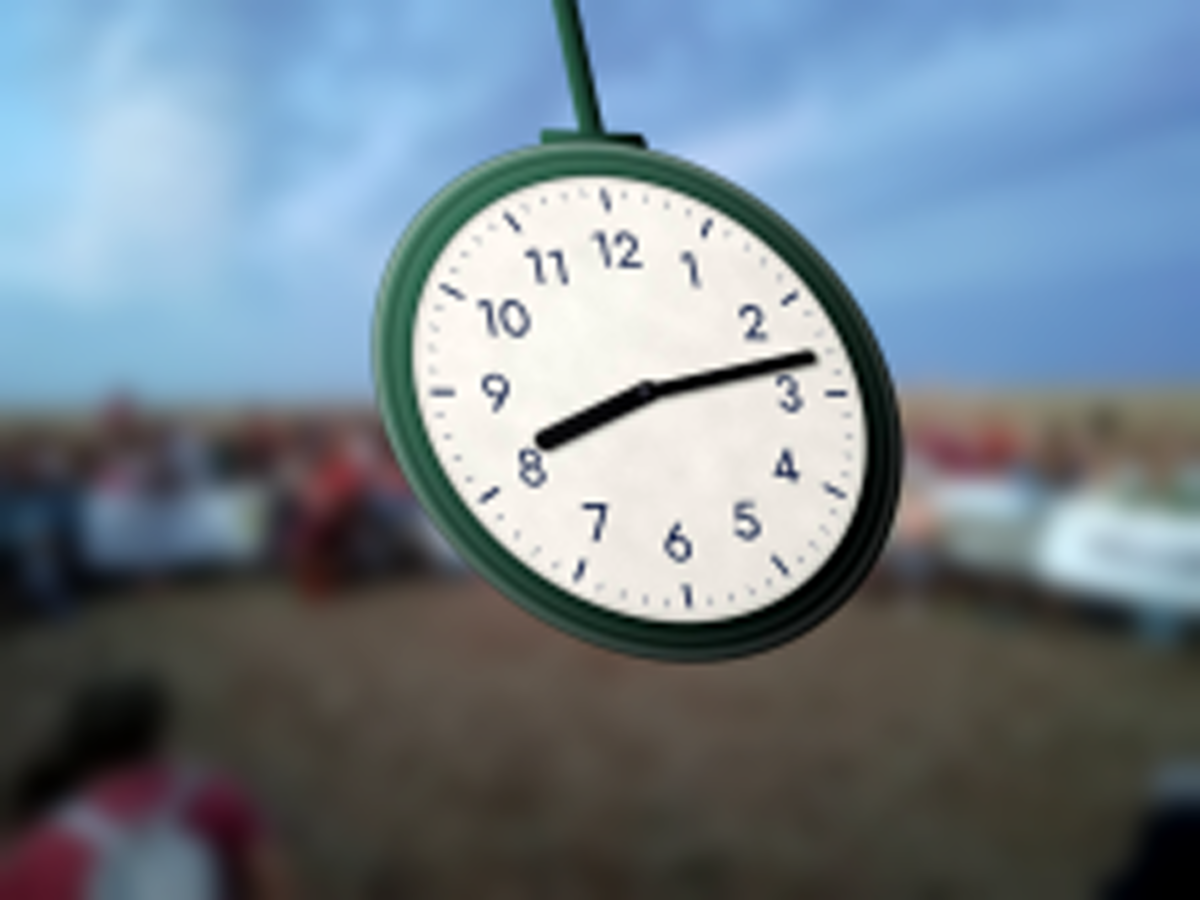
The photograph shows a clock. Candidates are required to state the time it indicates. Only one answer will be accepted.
8:13
